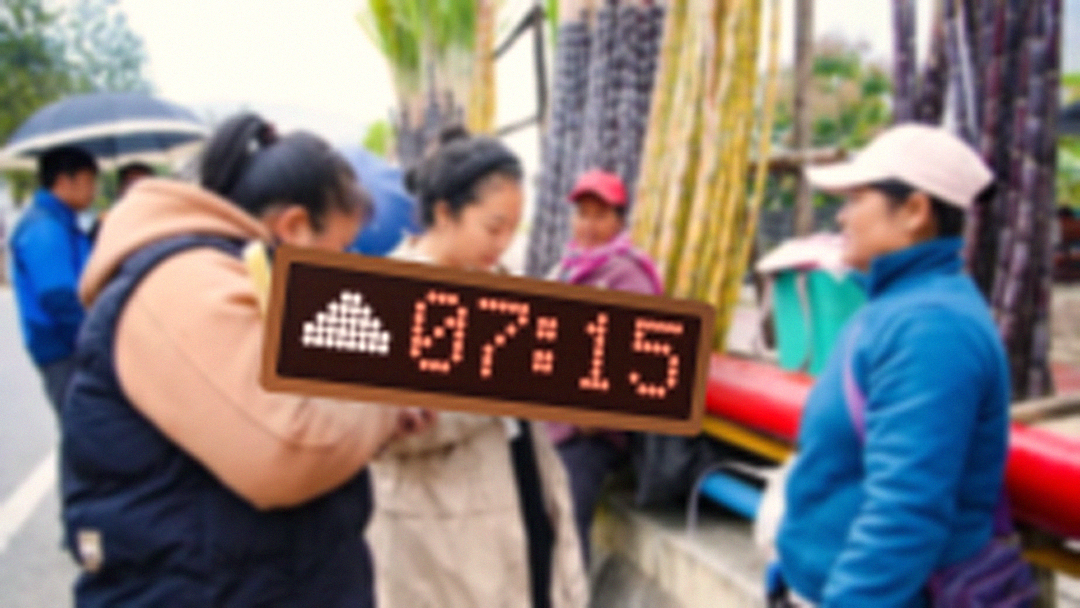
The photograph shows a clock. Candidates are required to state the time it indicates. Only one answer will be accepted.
7:15
